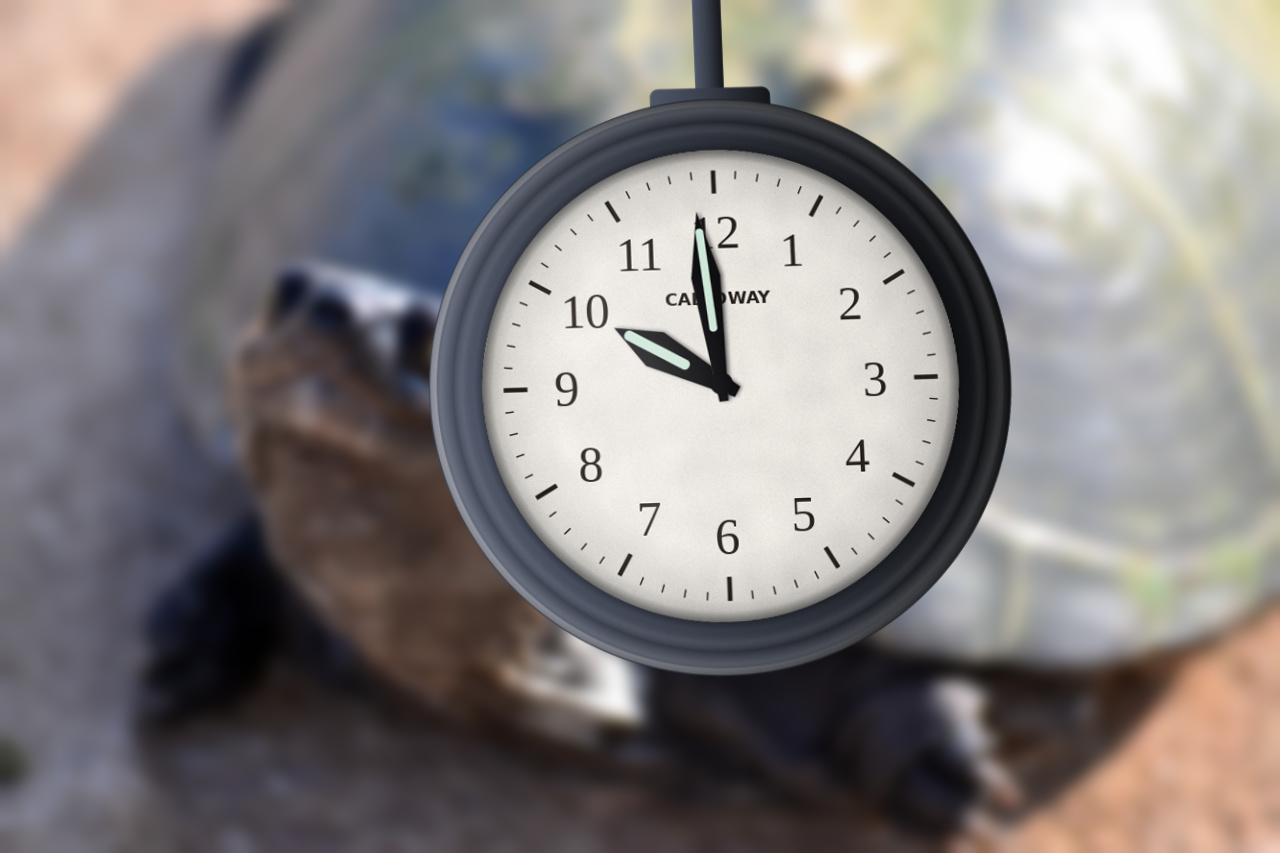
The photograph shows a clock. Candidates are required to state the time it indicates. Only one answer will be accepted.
9:59
